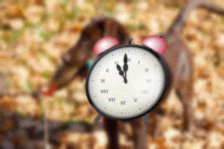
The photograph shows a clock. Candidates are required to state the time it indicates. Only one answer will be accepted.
10:59
